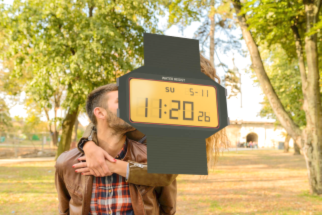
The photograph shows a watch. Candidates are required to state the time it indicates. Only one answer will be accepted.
11:20:26
